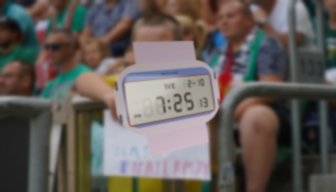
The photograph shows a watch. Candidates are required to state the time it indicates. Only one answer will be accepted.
7:25
